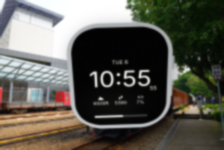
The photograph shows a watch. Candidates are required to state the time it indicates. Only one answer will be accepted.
10:55
